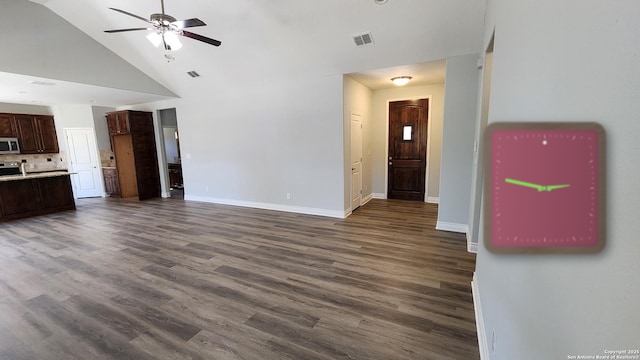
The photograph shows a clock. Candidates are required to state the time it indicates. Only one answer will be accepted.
2:47
